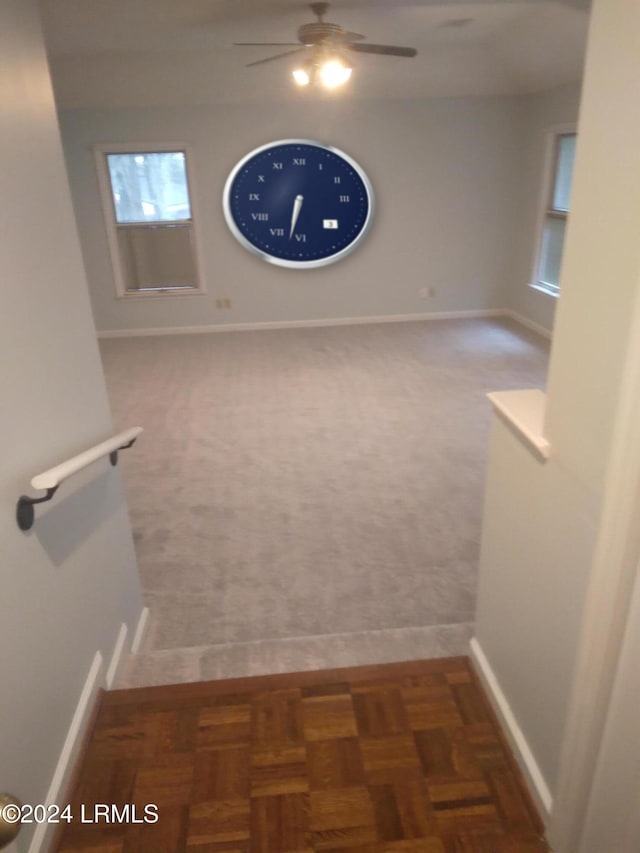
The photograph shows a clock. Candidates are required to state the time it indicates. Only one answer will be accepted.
6:32
